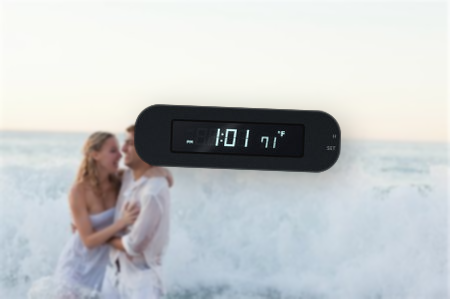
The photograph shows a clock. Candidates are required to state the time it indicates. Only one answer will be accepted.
1:01
